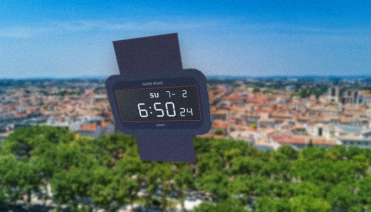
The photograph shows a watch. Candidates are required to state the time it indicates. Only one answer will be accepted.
6:50:24
